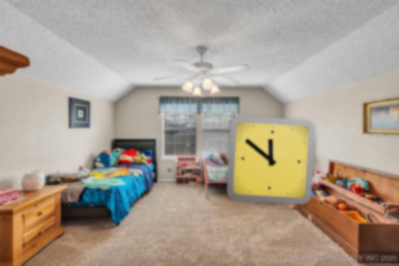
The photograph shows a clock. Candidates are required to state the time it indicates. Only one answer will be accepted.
11:51
